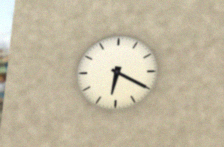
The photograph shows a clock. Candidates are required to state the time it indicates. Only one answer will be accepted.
6:20
